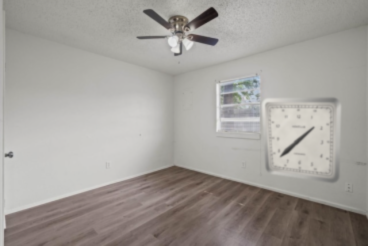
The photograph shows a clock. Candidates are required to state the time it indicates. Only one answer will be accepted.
1:38
